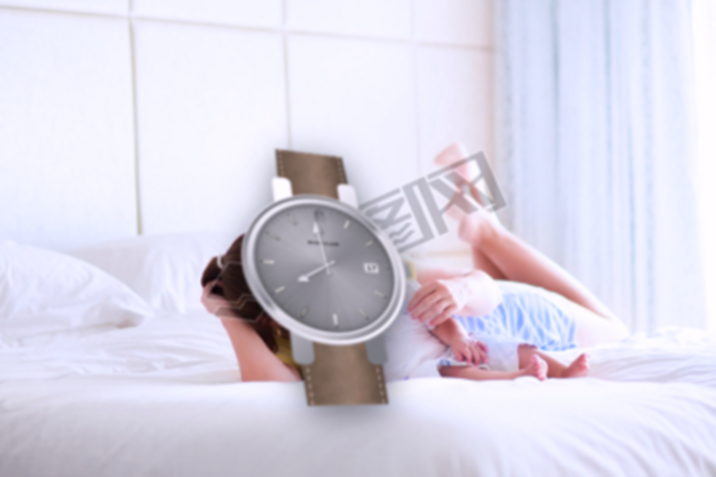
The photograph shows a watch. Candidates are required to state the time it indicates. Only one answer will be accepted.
7:59
